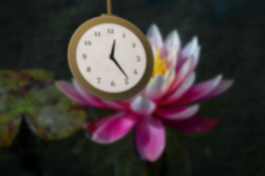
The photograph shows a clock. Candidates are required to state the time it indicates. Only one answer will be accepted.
12:24
